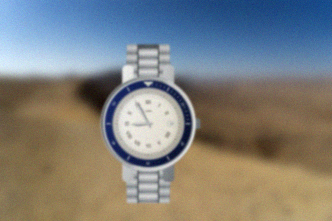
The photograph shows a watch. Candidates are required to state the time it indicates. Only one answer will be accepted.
8:55
